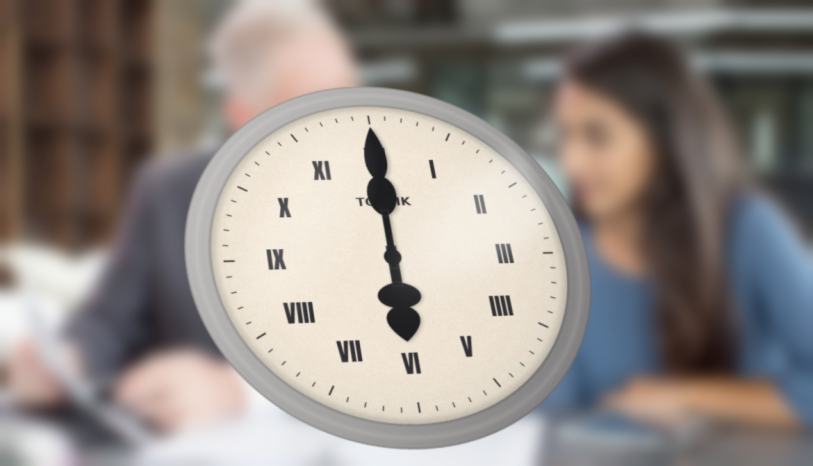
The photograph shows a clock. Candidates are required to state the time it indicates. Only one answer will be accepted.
6:00
